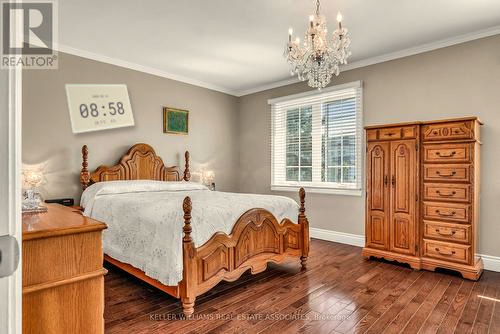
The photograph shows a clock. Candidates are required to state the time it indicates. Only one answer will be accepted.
8:58
